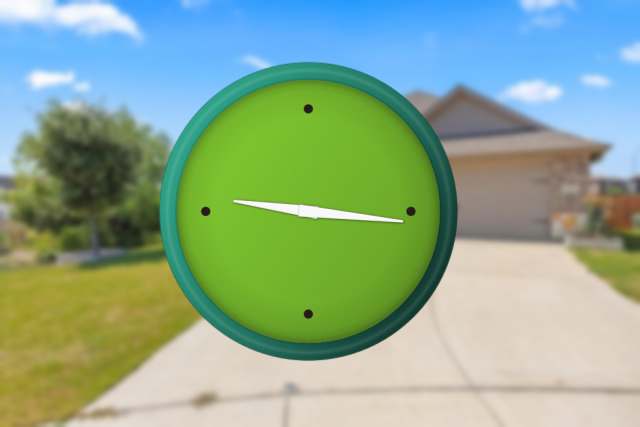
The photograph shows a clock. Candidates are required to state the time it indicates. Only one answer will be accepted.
9:16
